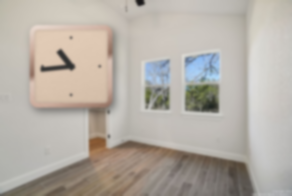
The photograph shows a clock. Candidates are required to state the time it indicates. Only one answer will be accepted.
10:44
